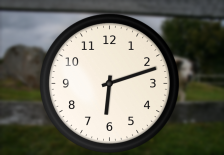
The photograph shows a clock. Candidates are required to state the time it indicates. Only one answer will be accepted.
6:12
